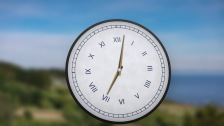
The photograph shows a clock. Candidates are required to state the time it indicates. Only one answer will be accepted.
7:02
